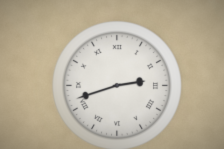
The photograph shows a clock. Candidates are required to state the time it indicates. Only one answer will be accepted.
2:42
